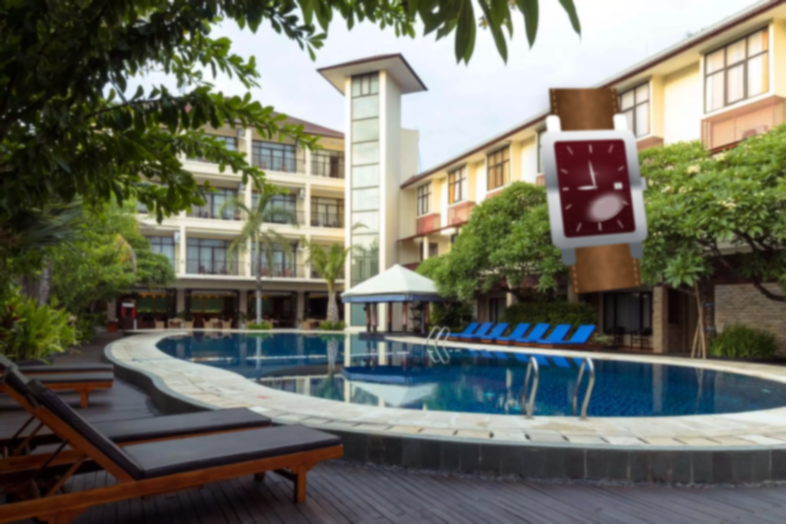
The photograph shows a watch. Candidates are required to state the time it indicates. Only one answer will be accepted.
8:59
